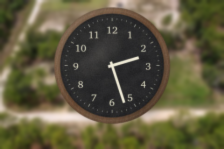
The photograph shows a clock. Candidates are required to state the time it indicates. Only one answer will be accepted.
2:27
